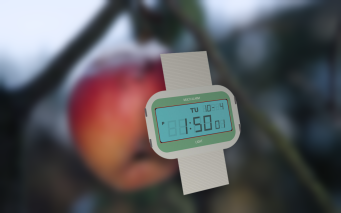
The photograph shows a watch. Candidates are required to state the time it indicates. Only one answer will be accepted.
1:50:01
